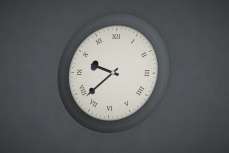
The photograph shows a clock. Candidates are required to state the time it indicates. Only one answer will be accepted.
9:38
